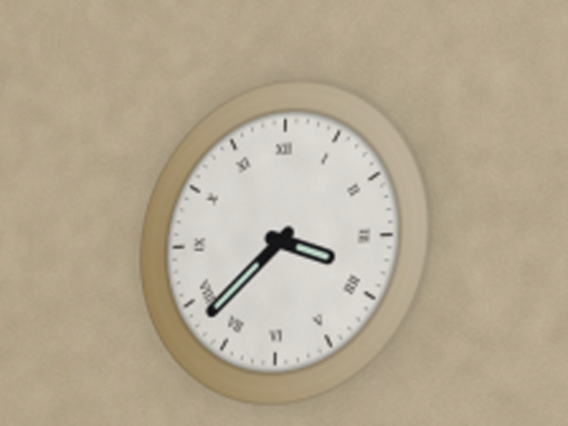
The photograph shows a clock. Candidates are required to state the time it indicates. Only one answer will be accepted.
3:38
